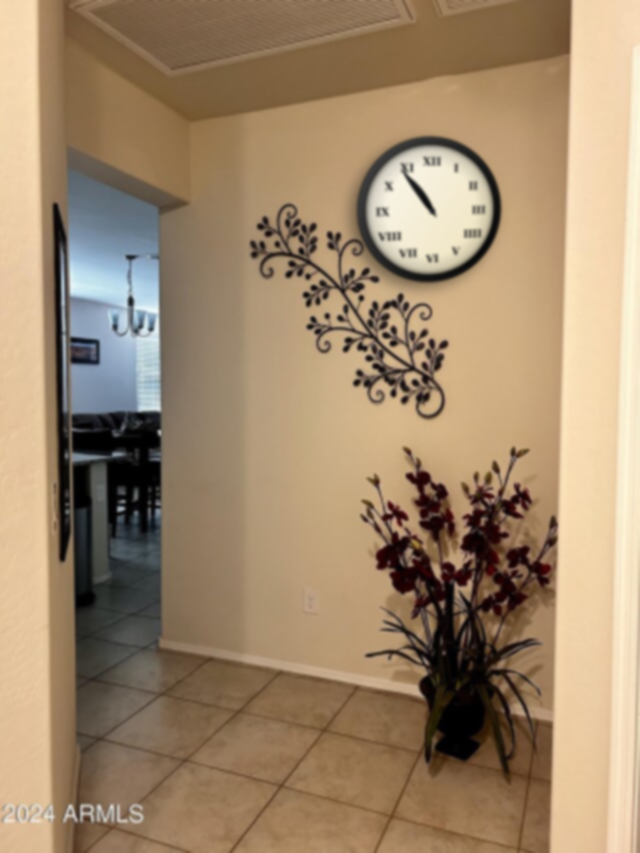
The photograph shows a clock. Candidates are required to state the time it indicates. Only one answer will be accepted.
10:54
